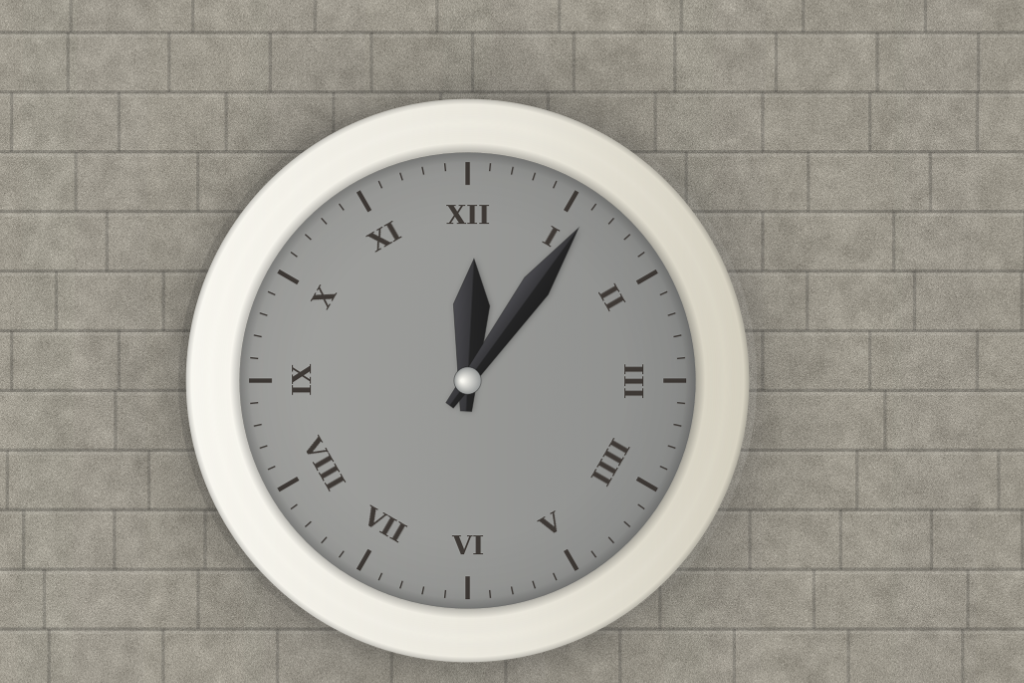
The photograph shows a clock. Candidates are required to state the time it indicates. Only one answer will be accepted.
12:06
